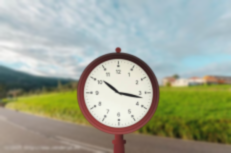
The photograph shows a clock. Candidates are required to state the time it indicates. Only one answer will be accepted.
10:17
